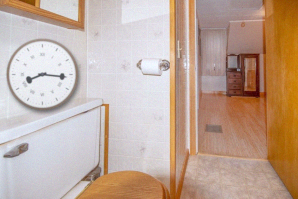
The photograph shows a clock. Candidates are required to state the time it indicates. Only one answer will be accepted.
8:16
